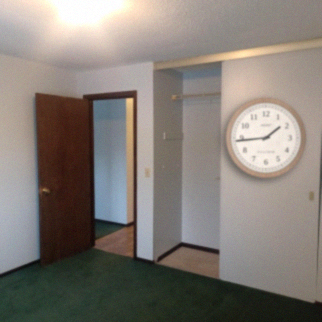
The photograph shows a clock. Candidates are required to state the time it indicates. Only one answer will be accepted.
1:44
